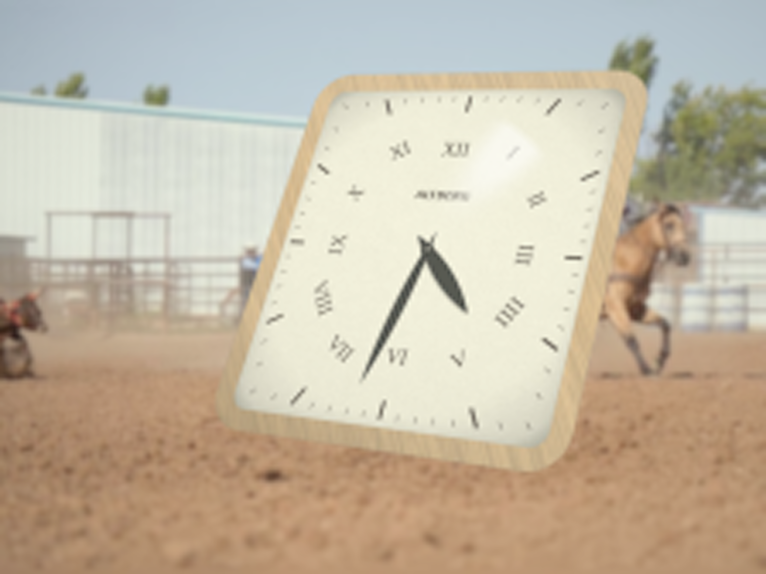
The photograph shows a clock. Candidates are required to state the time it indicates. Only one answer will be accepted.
4:32
